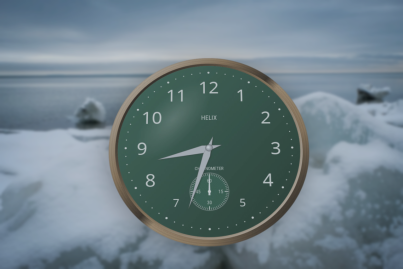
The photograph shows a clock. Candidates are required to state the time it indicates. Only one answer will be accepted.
8:33
